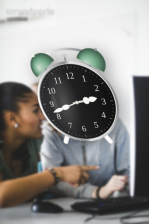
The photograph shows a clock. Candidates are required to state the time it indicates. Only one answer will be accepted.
2:42
